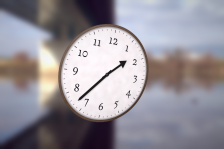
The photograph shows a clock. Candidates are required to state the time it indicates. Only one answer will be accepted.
1:37
